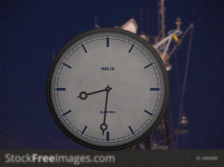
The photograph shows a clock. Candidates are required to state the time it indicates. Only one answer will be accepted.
8:31
